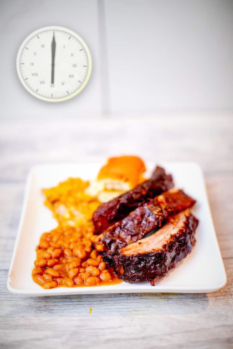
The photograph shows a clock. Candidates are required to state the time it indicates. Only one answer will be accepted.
6:00
